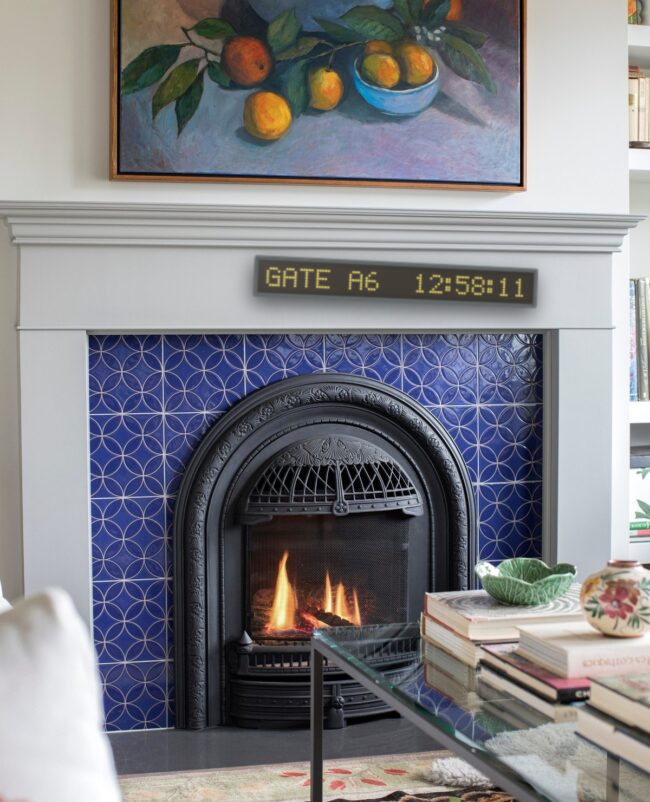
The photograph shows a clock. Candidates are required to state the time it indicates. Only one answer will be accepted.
12:58:11
